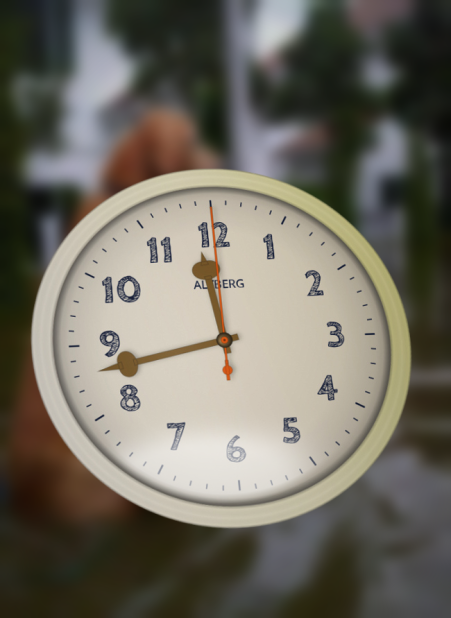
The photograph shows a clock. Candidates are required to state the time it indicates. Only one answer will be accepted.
11:43:00
